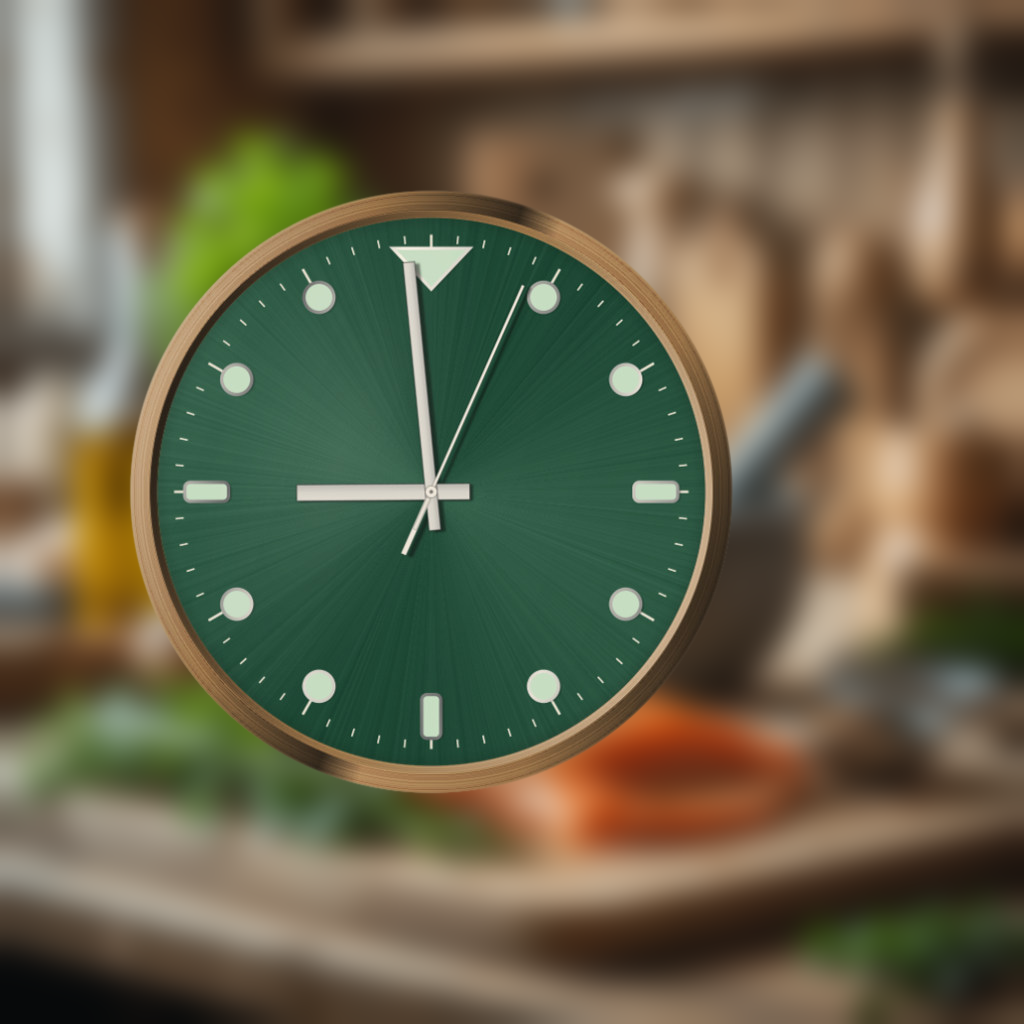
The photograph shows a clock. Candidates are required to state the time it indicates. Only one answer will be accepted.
8:59:04
